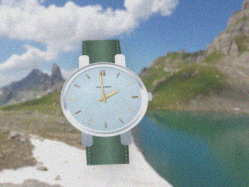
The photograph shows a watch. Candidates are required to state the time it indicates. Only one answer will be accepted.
1:59
